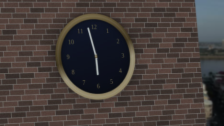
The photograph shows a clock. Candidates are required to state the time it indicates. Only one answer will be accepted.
5:58
